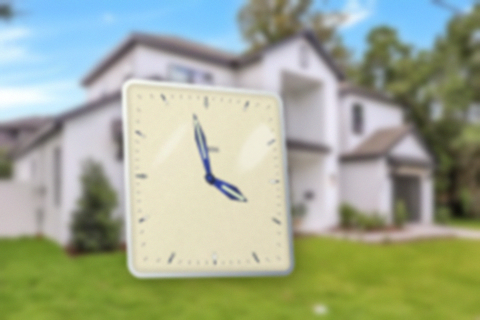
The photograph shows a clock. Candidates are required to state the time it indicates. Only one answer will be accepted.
3:58
